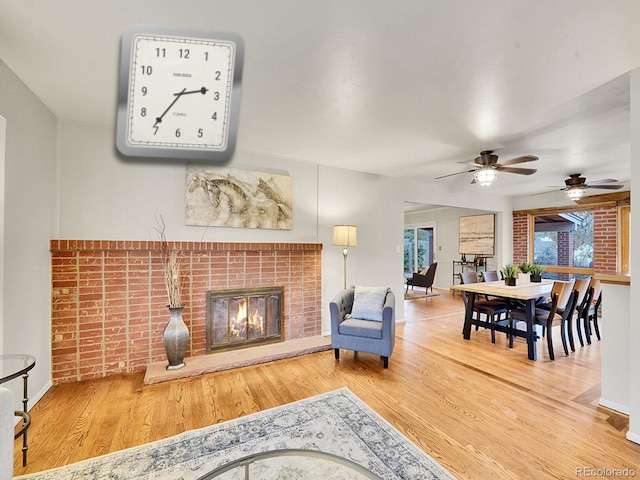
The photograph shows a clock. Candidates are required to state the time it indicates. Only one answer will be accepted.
2:36
